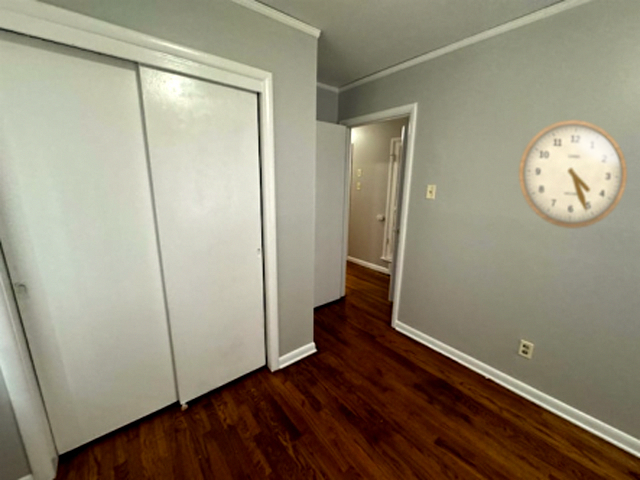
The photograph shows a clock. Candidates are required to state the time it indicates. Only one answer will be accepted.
4:26
